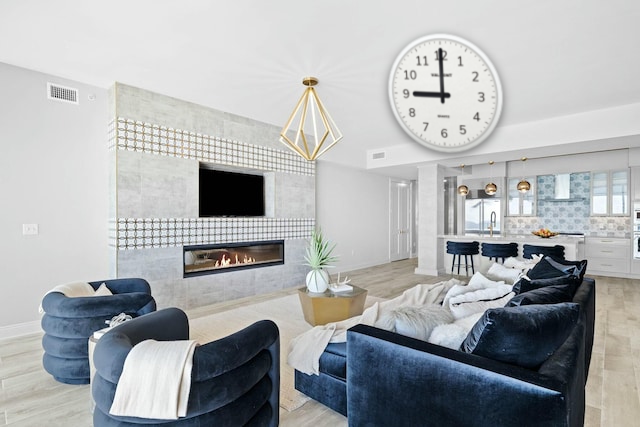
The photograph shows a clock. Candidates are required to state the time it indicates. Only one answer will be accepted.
9:00
